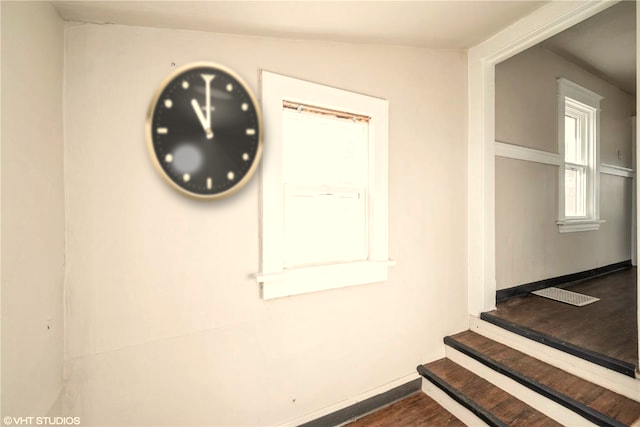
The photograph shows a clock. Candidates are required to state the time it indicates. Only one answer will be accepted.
11:00
